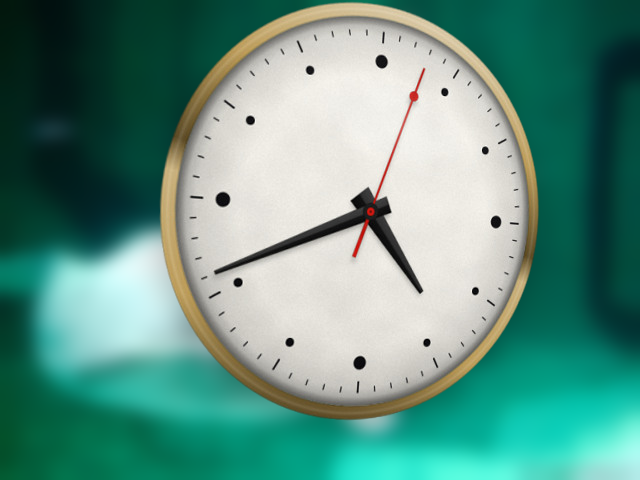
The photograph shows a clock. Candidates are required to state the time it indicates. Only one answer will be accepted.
4:41:03
